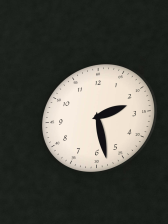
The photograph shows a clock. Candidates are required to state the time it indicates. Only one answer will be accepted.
2:28
